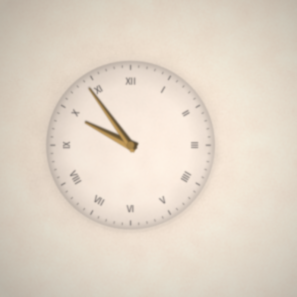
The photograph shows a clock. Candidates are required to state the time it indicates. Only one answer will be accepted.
9:54
